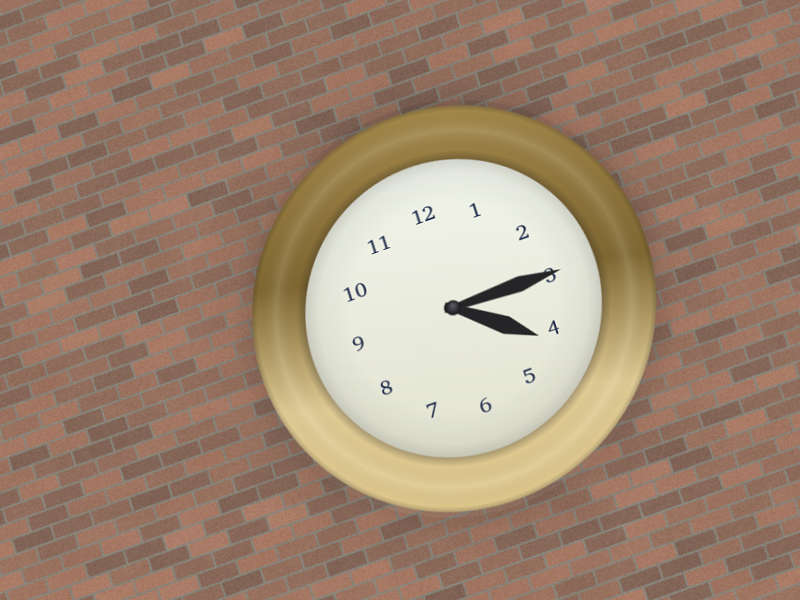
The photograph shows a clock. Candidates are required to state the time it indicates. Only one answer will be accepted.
4:15
